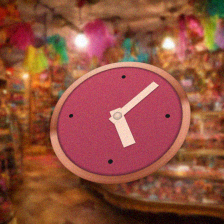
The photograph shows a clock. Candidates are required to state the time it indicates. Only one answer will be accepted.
5:07
